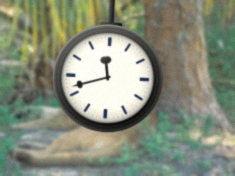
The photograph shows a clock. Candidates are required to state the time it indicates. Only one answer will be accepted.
11:42
